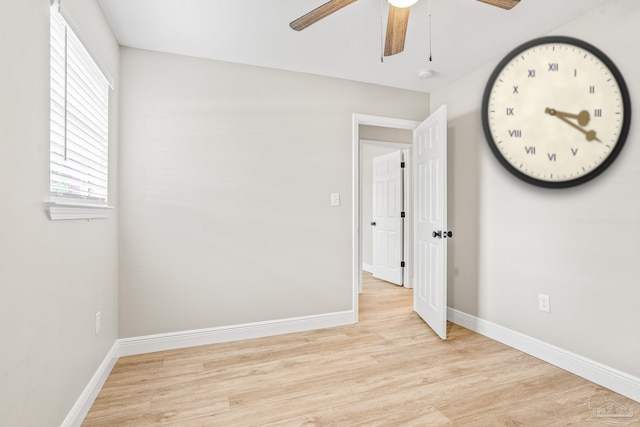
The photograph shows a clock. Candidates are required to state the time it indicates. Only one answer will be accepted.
3:20
